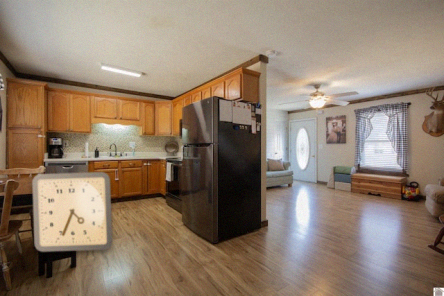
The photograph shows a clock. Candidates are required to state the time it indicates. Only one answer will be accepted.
4:34
